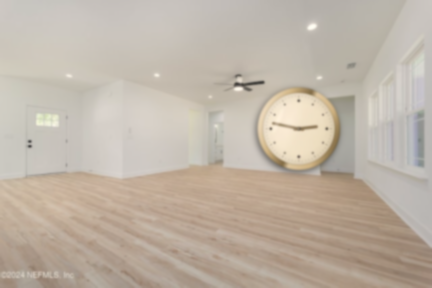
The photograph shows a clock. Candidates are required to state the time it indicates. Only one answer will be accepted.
2:47
